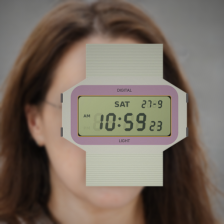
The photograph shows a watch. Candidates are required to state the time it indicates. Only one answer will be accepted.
10:59:23
